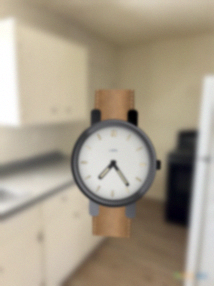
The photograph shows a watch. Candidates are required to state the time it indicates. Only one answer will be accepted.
7:24
